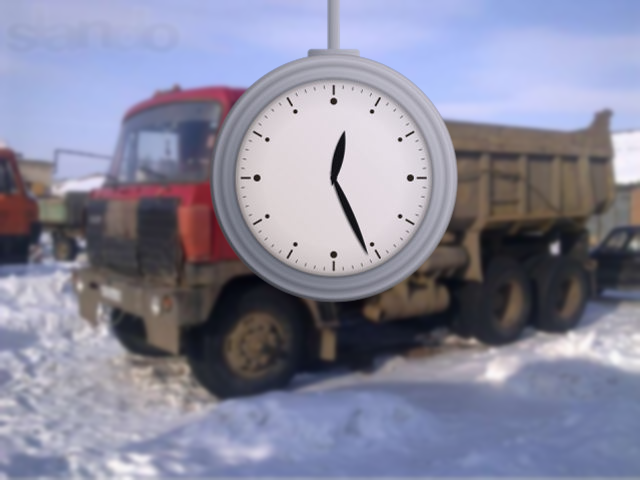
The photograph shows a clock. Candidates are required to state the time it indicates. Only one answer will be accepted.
12:26
